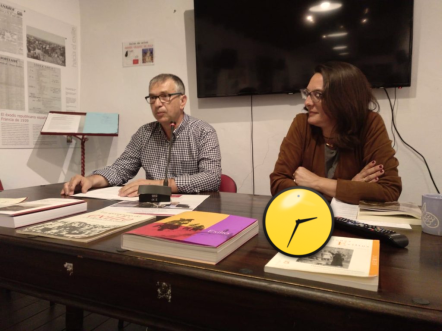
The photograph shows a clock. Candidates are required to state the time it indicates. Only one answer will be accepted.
2:34
